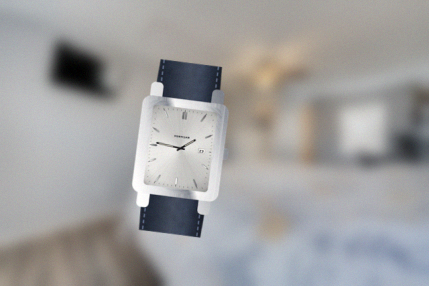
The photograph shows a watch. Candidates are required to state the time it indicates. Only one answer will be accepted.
1:46
